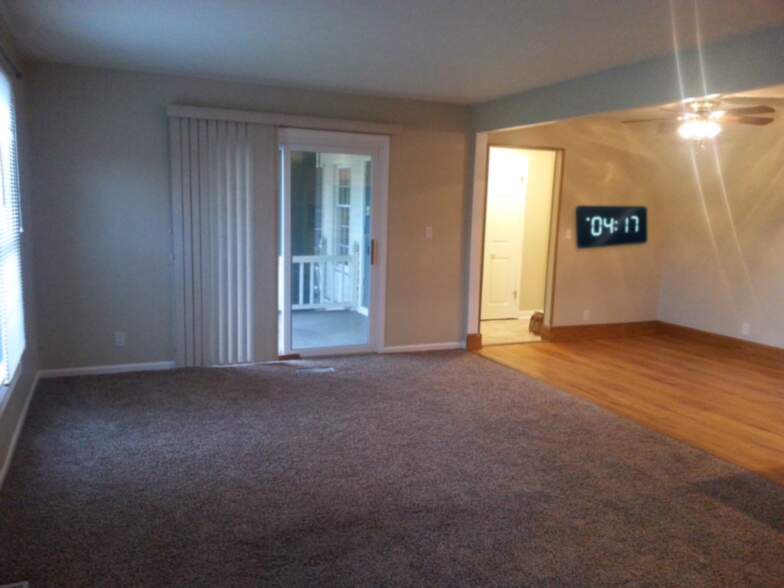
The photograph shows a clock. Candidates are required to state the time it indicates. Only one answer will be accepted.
4:17
